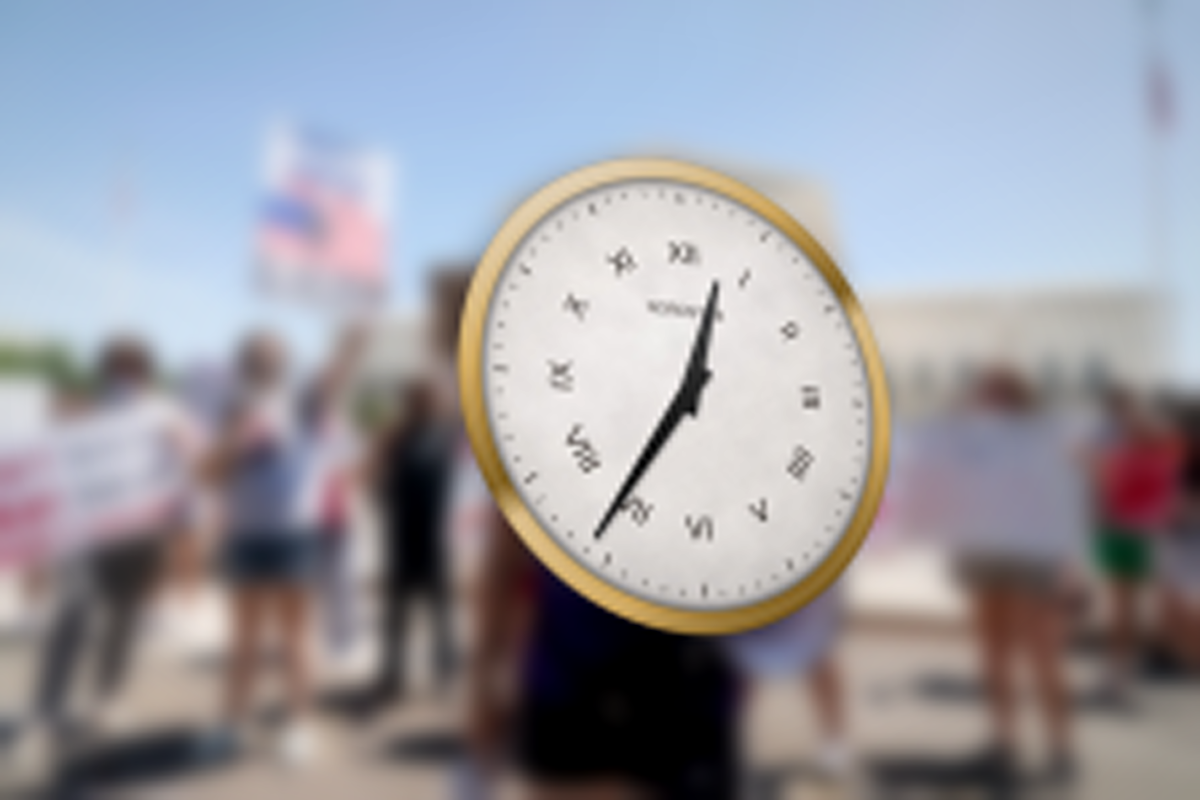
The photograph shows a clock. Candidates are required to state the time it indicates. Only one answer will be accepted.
12:36
